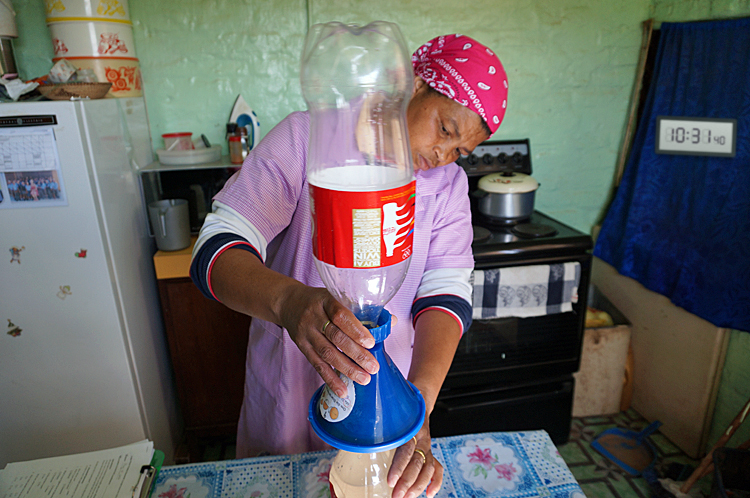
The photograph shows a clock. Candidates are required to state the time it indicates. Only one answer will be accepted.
10:31
